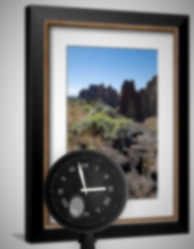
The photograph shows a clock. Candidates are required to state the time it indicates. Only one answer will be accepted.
2:58
